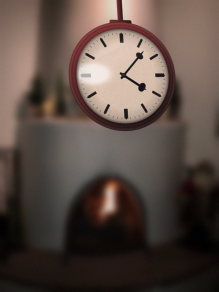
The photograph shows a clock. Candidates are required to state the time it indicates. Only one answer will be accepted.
4:07
